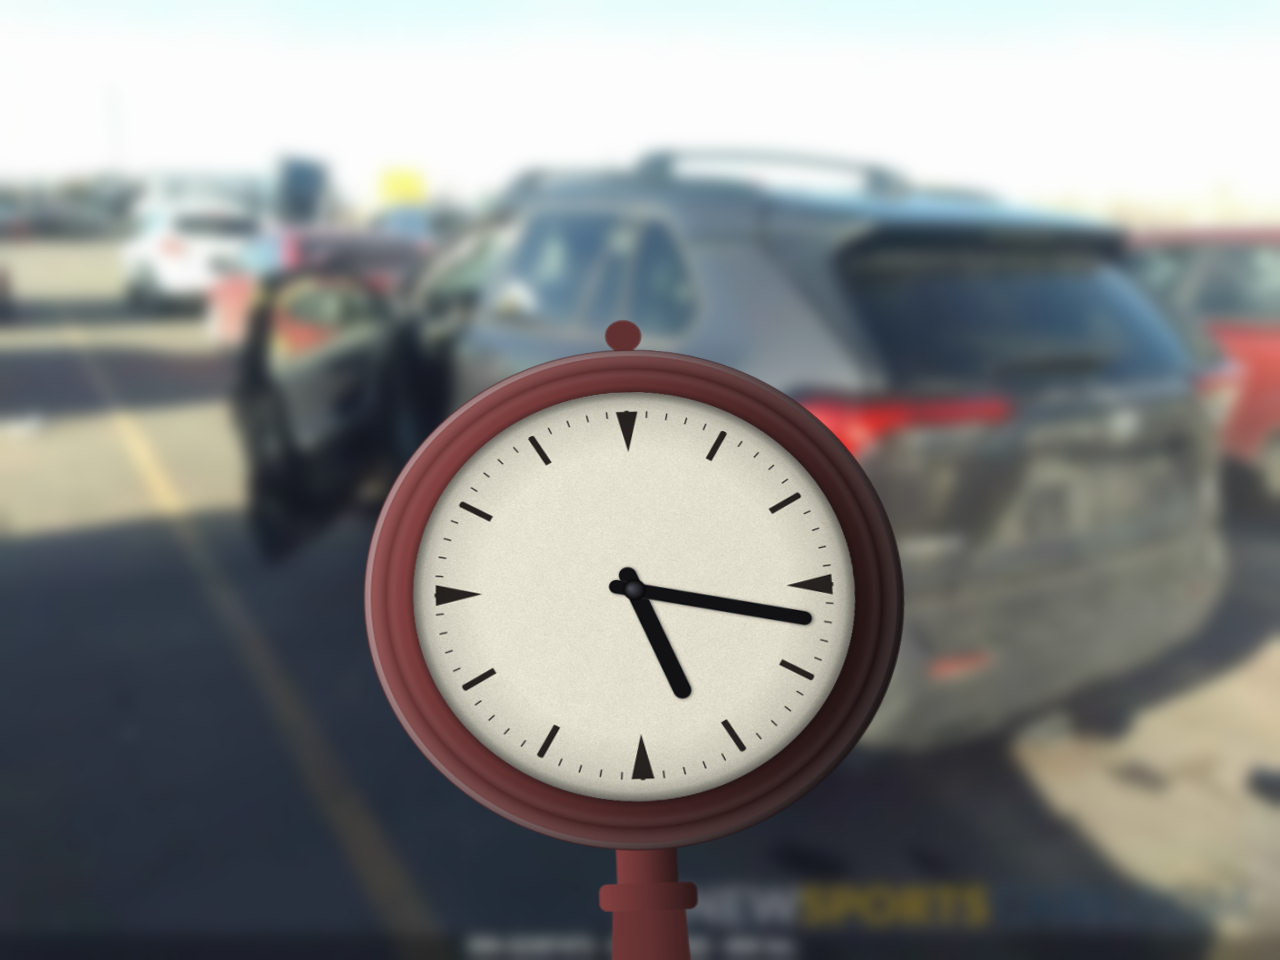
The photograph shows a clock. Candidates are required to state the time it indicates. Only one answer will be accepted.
5:17
